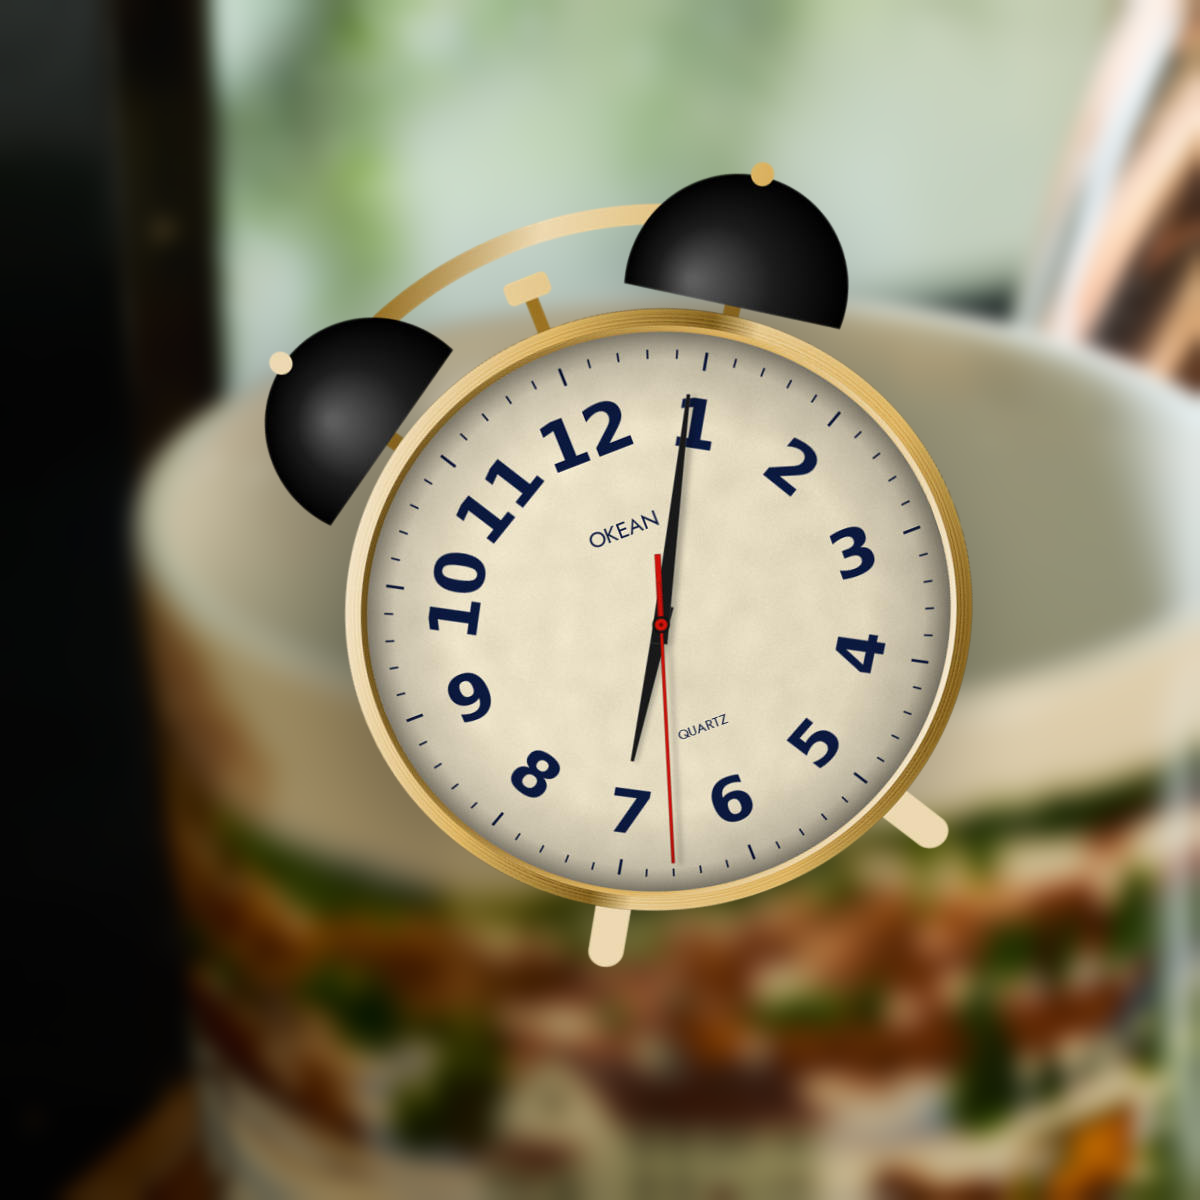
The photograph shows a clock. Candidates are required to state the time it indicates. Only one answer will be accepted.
7:04:33
